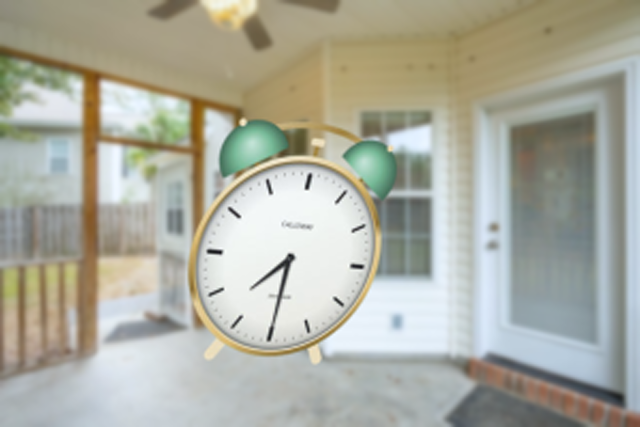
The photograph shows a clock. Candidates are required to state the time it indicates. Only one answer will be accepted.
7:30
